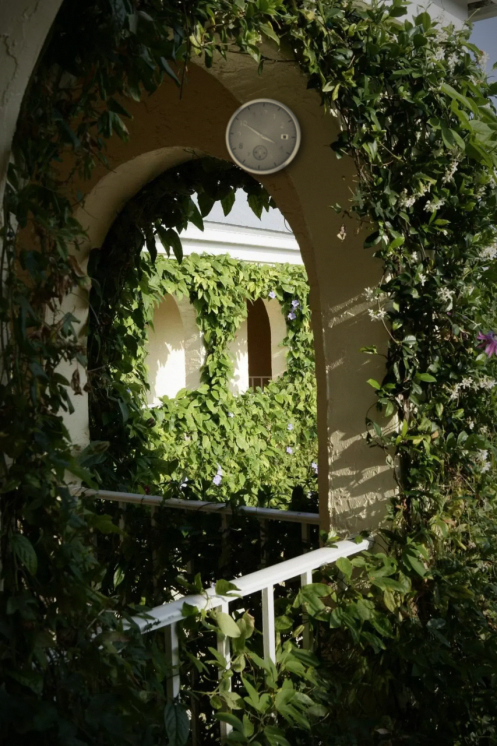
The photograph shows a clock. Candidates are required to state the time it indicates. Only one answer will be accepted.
3:50
